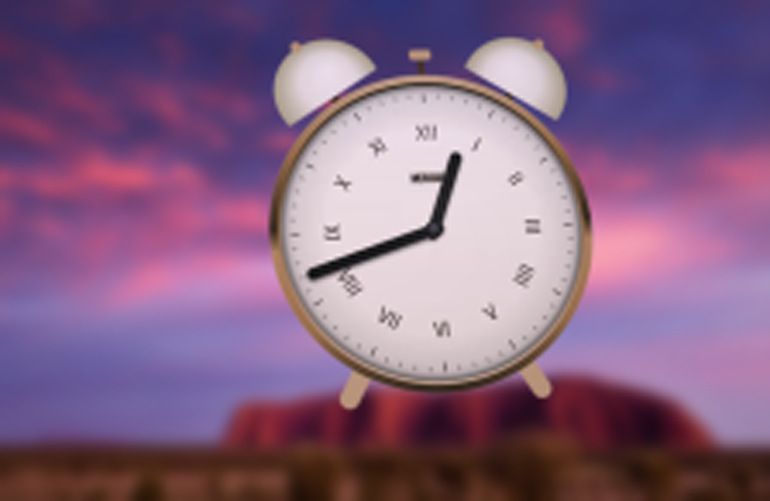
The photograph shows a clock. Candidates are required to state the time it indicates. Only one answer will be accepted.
12:42
